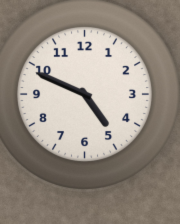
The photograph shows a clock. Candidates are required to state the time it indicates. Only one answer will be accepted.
4:49
